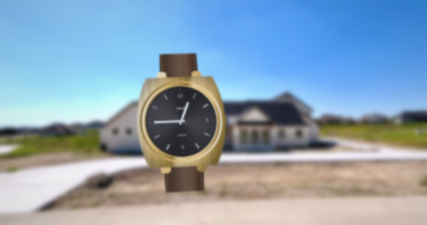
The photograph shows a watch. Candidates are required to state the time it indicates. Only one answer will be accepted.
12:45
